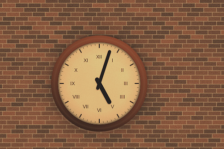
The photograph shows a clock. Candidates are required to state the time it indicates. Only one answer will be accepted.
5:03
